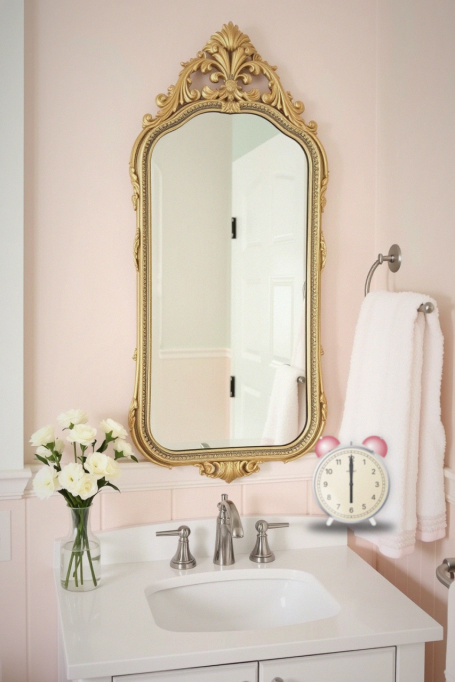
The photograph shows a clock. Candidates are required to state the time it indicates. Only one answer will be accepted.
6:00
